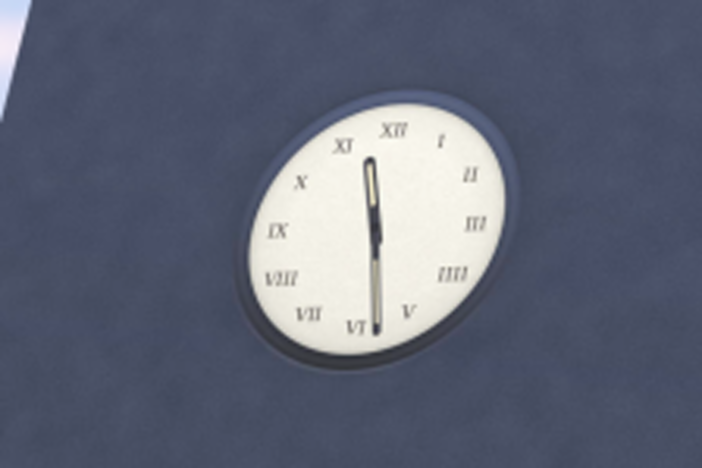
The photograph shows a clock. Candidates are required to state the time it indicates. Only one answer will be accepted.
11:28
